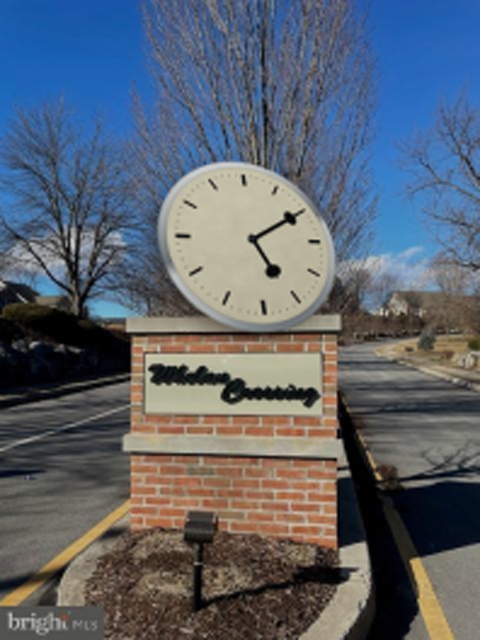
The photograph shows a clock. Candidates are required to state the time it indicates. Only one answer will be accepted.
5:10
